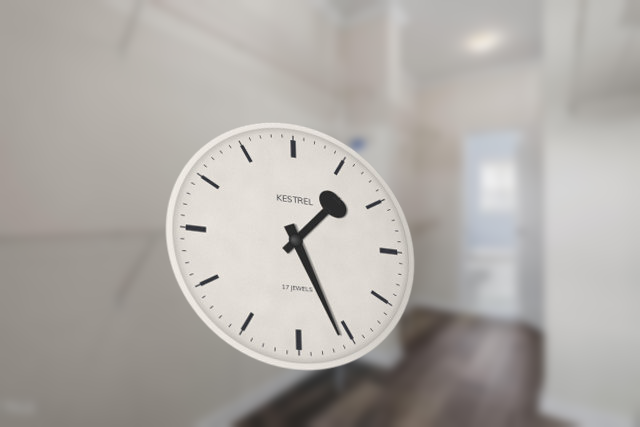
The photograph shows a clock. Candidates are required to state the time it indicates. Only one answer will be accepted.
1:26
